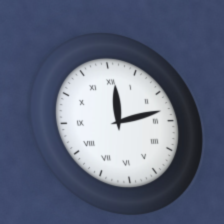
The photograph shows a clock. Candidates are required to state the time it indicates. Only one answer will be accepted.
12:13
